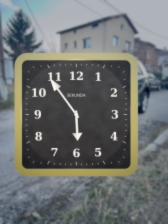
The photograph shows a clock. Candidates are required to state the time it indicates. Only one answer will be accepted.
5:54
